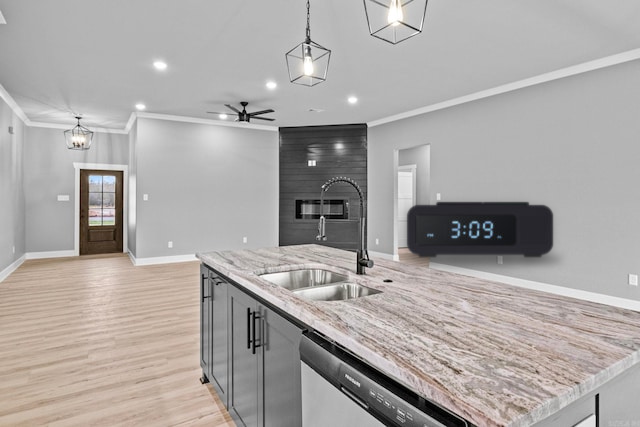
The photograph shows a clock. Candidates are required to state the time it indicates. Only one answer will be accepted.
3:09
